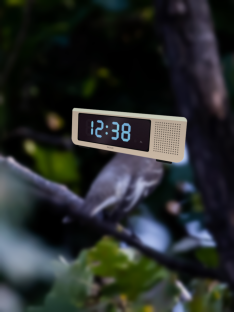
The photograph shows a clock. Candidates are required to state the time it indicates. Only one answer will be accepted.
12:38
